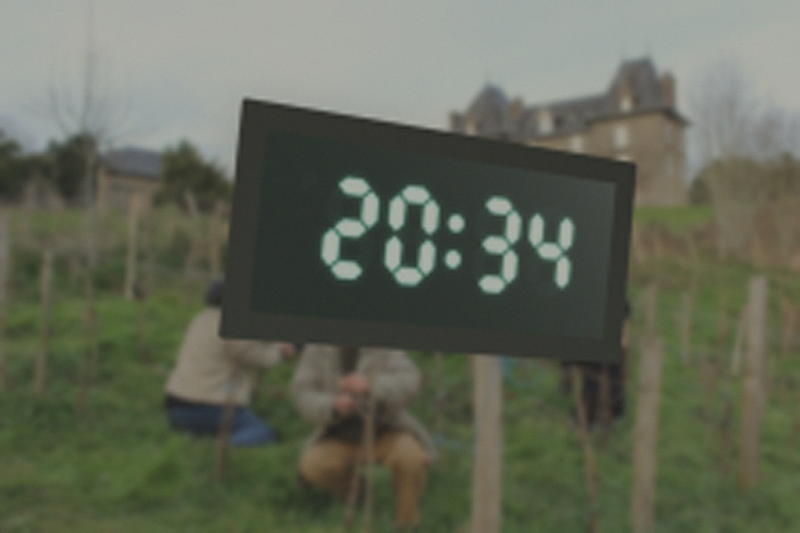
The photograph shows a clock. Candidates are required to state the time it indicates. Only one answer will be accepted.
20:34
